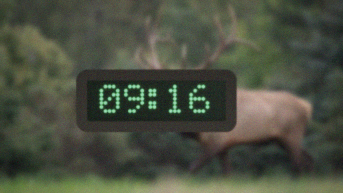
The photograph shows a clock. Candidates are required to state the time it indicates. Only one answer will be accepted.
9:16
